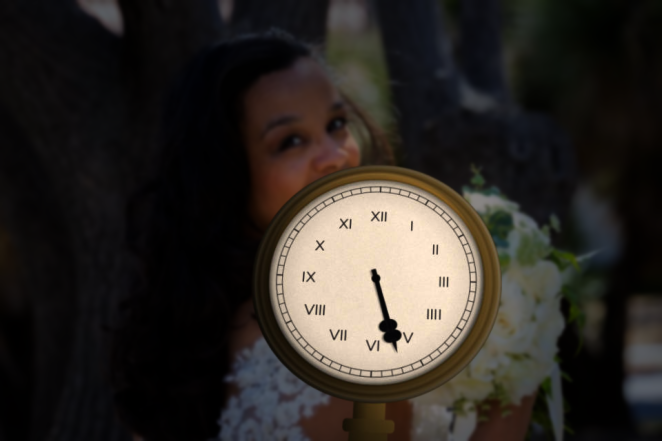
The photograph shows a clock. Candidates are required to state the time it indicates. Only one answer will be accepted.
5:27
